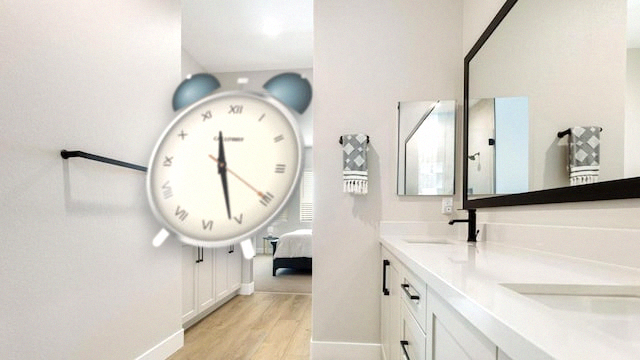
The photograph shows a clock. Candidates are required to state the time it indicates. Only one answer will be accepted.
11:26:20
